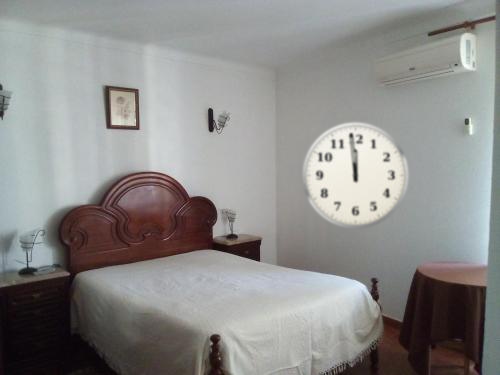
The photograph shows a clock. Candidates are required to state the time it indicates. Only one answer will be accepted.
11:59
